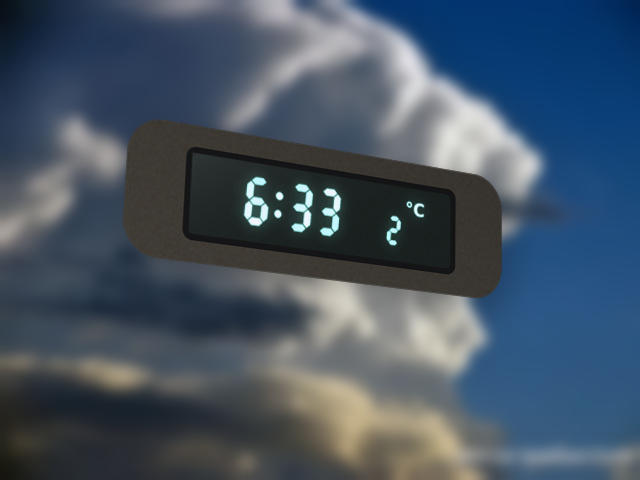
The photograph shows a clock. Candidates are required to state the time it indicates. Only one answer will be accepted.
6:33
